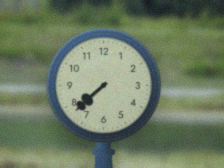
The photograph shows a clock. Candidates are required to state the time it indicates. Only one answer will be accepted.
7:38
